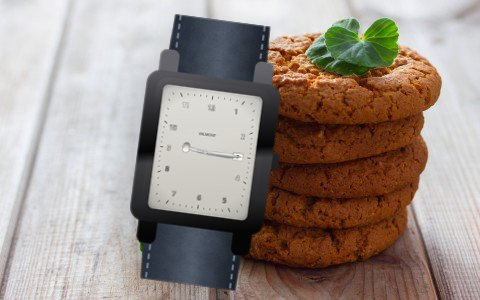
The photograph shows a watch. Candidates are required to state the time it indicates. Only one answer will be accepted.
9:15
